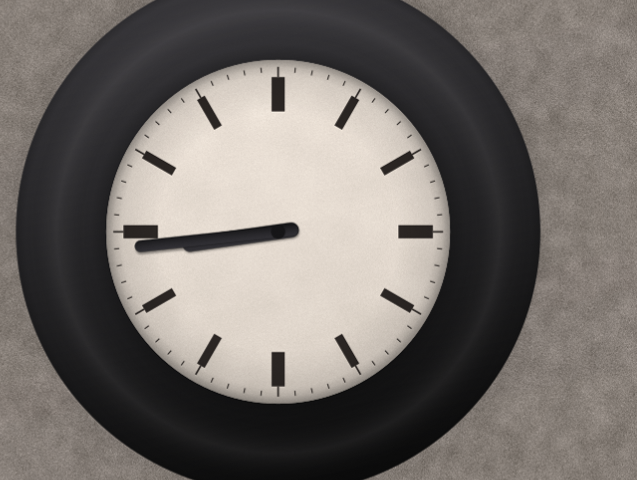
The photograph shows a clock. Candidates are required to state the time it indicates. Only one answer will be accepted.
8:44
